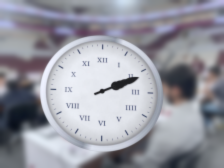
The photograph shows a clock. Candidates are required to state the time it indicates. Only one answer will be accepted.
2:11
